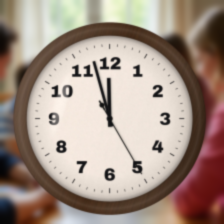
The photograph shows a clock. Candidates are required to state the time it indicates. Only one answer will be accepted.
11:57:25
